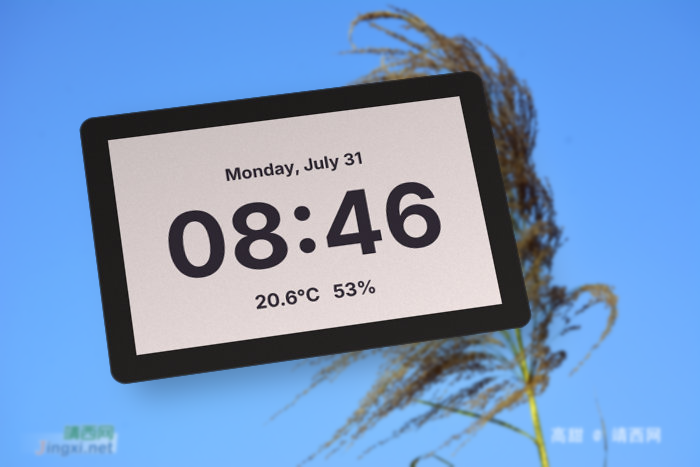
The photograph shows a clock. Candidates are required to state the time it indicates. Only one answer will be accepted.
8:46
